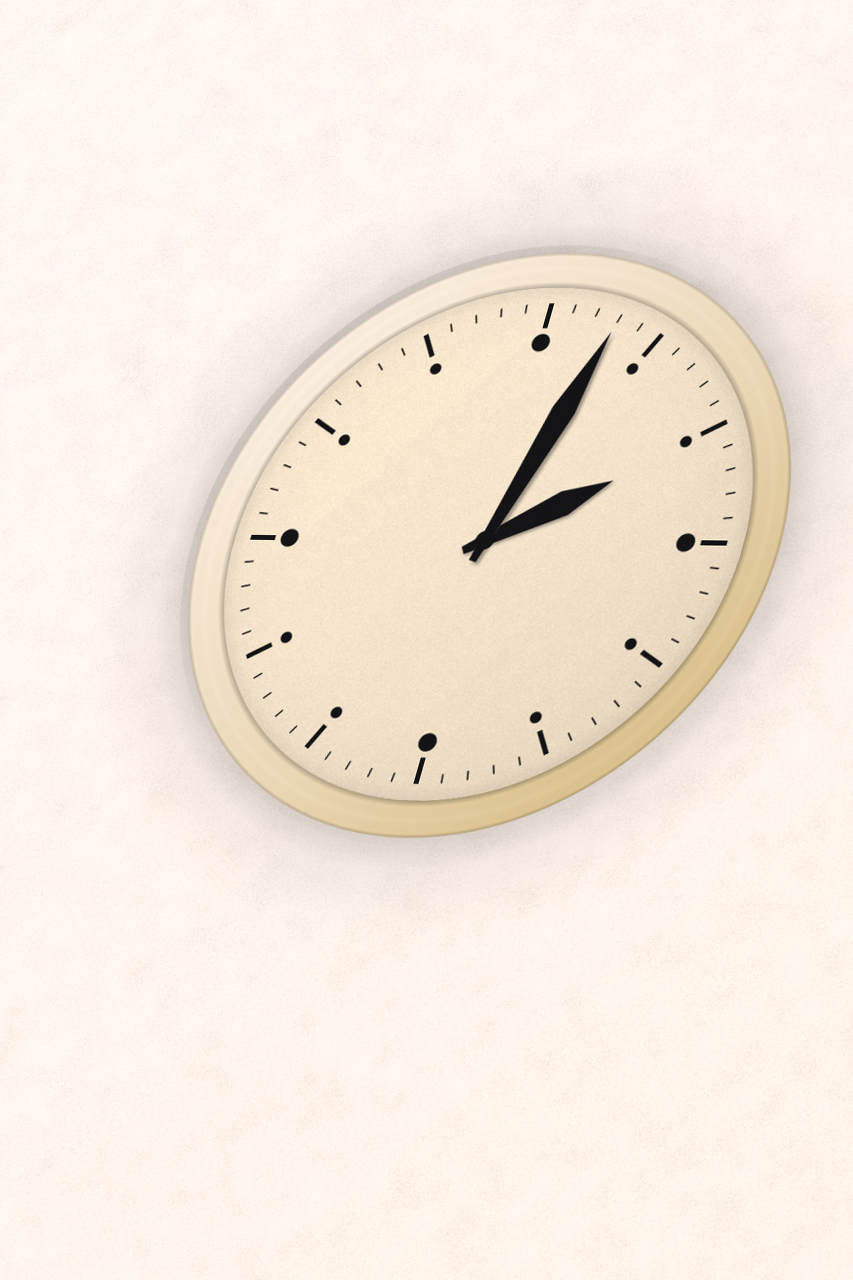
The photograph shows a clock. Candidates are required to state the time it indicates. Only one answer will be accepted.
2:03
